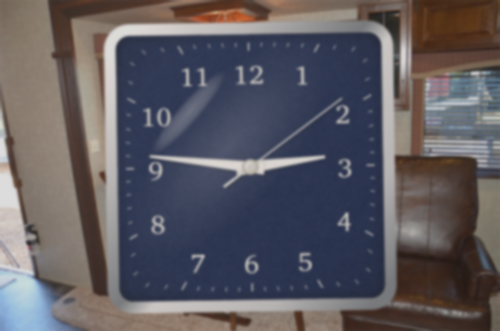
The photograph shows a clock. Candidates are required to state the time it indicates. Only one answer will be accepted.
2:46:09
